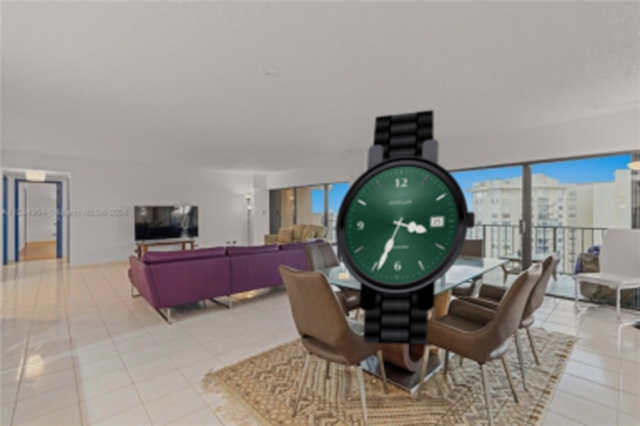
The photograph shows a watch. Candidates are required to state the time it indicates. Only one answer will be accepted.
3:34
